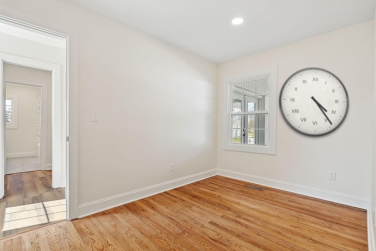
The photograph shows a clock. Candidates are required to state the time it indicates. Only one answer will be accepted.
4:24
